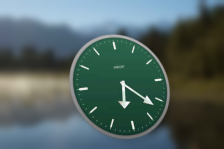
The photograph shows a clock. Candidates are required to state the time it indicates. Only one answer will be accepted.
6:22
